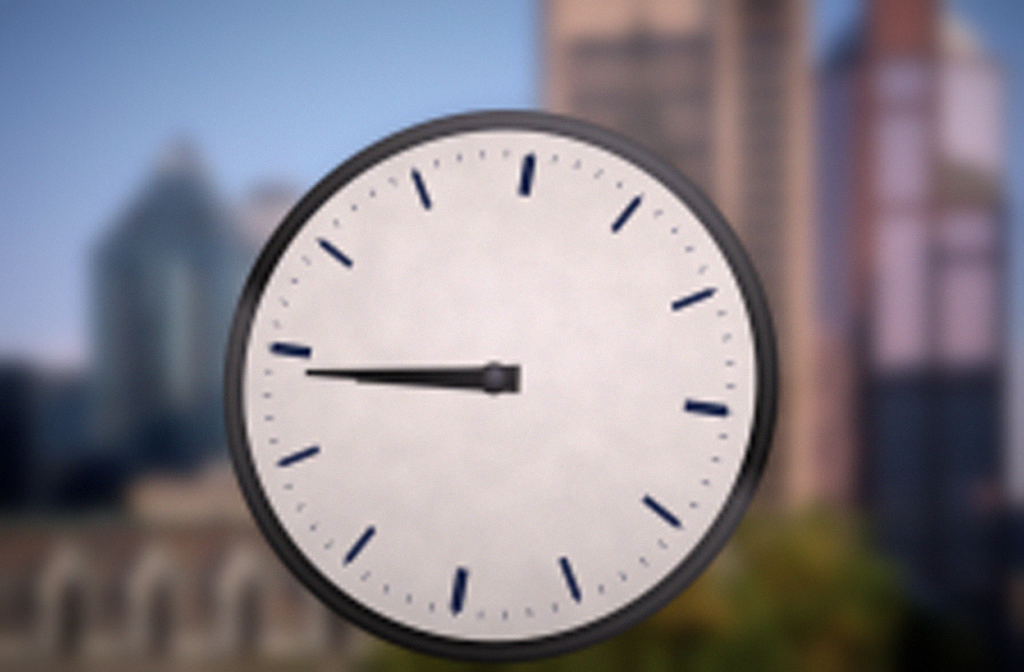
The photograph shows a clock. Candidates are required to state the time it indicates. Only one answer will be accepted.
8:44
